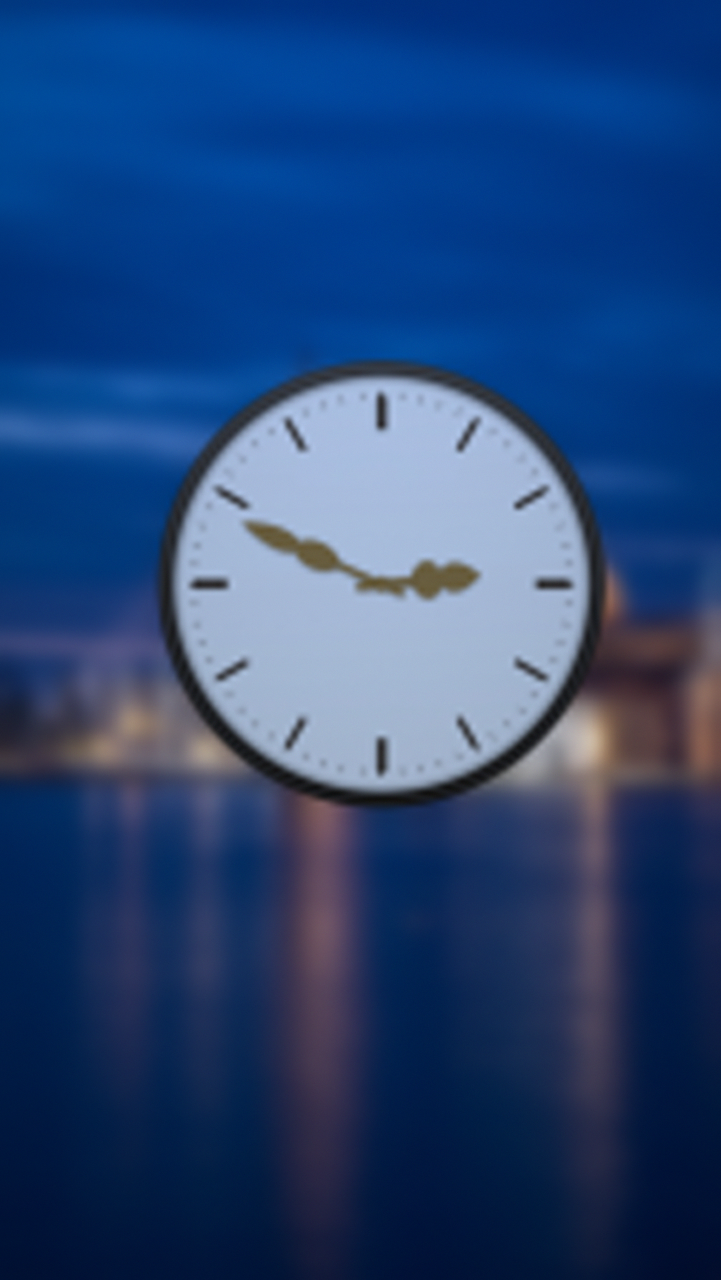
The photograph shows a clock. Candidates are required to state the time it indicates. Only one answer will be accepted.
2:49
